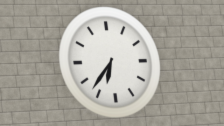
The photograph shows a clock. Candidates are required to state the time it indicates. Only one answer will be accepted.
6:37
